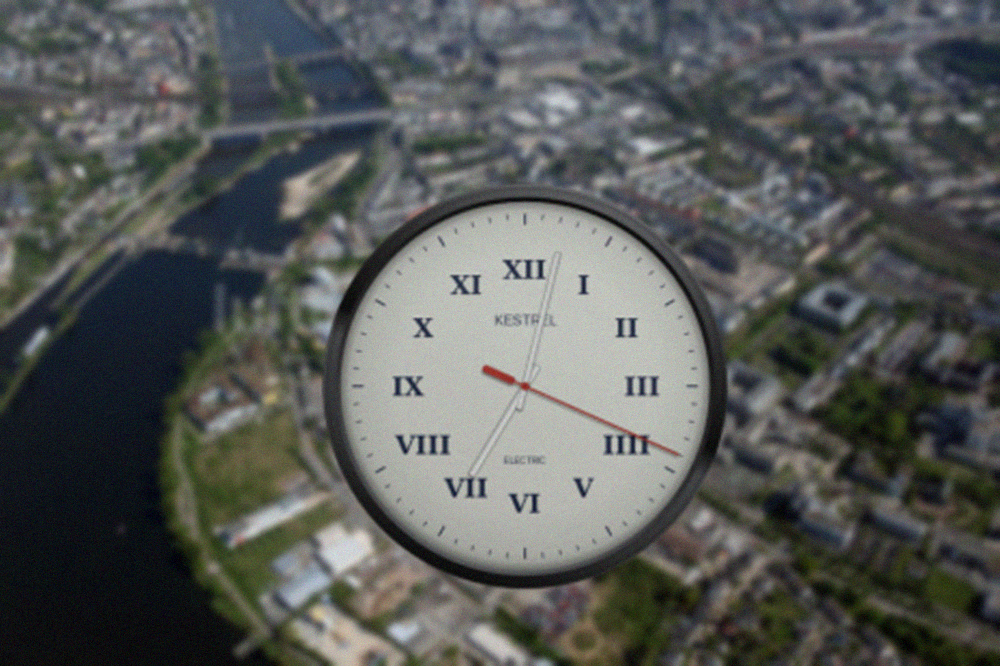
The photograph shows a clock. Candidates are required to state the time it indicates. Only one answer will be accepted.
7:02:19
